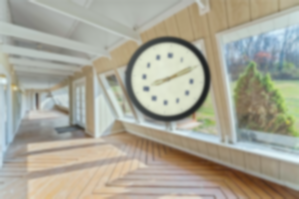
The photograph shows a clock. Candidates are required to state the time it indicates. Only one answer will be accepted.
8:10
